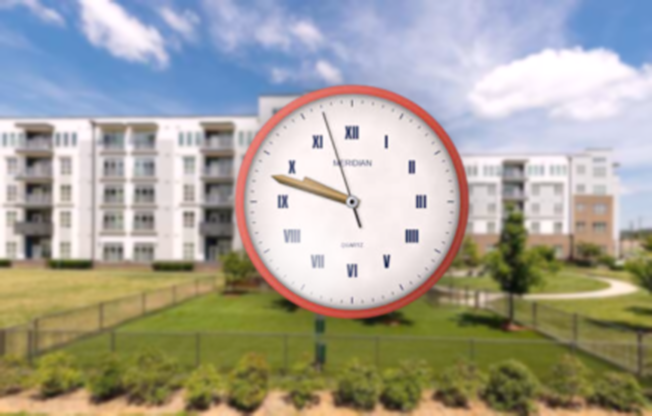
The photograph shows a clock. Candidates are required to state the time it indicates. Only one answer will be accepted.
9:47:57
